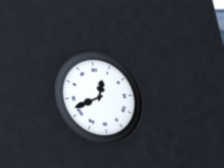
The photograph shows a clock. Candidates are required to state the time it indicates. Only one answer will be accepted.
12:42
